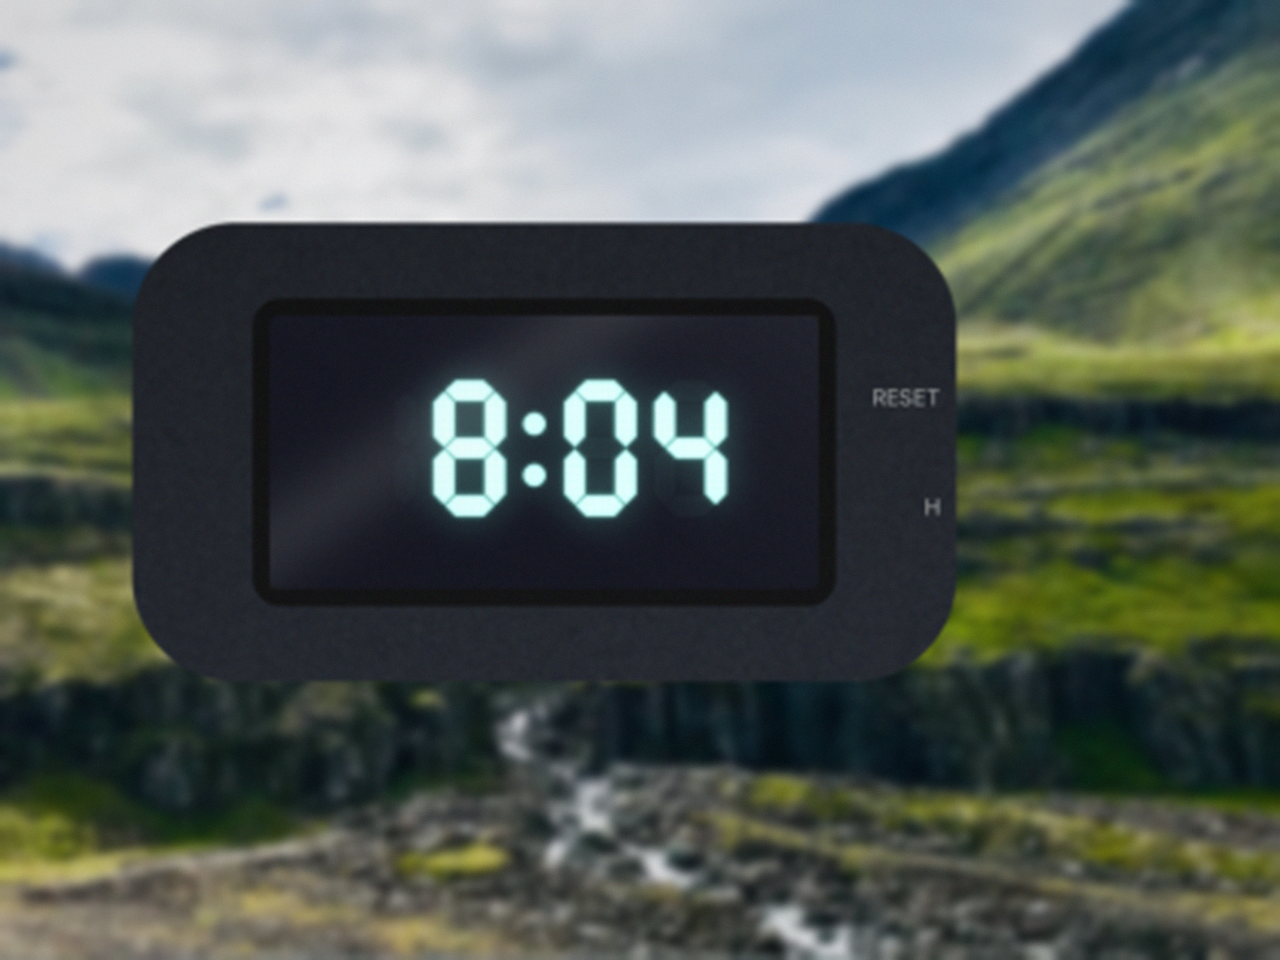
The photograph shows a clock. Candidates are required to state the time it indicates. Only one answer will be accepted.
8:04
